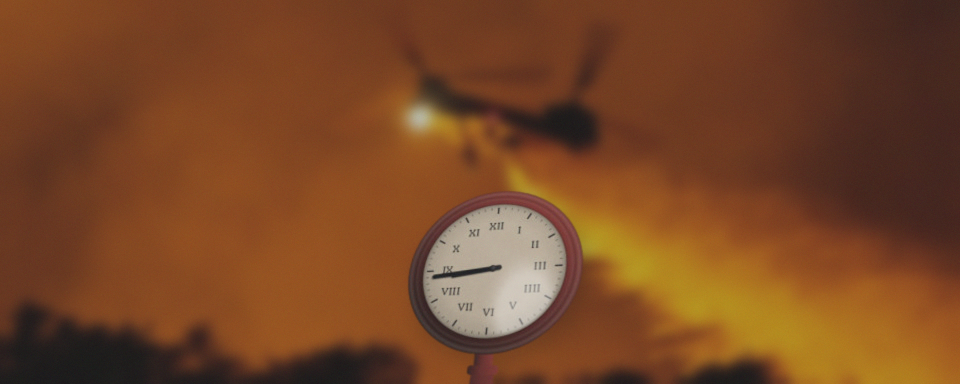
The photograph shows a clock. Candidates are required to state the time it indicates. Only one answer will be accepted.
8:44
